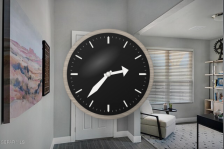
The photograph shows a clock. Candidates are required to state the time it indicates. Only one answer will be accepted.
2:37
